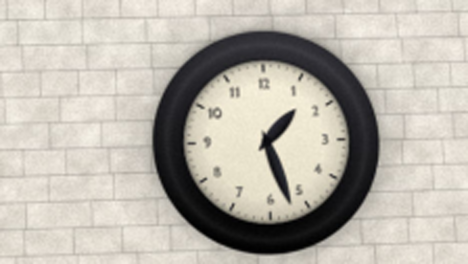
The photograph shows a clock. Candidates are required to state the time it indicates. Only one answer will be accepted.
1:27
